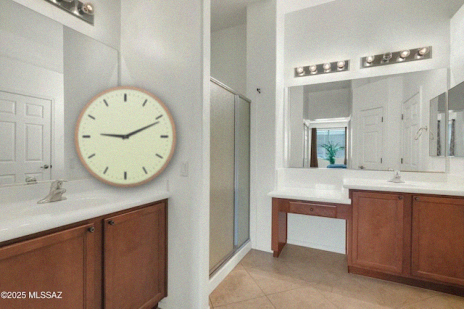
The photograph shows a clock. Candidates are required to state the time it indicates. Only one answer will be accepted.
9:11
